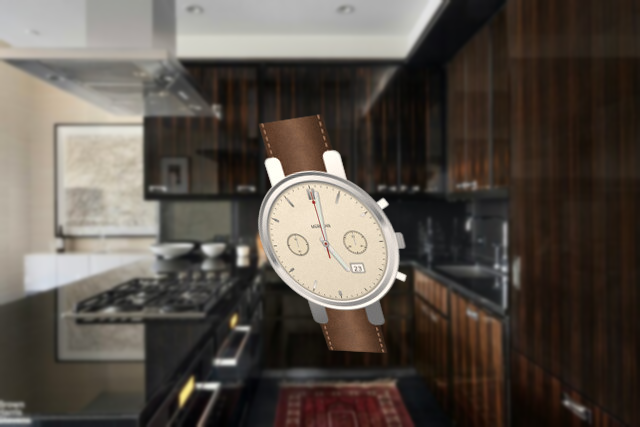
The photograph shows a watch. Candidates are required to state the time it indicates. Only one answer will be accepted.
5:01
